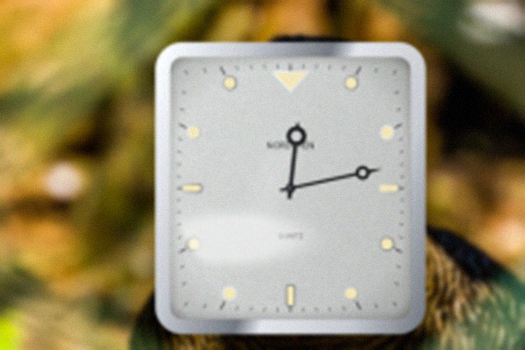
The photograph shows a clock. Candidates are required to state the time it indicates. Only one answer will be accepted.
12:13
